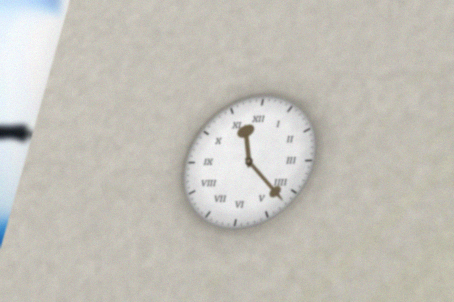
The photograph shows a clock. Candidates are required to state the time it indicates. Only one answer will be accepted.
11:22
